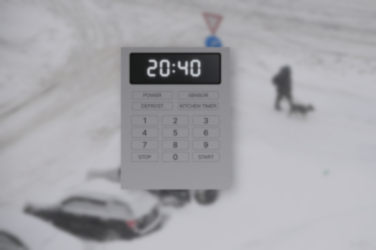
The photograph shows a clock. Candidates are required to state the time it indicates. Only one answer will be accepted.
20:40
